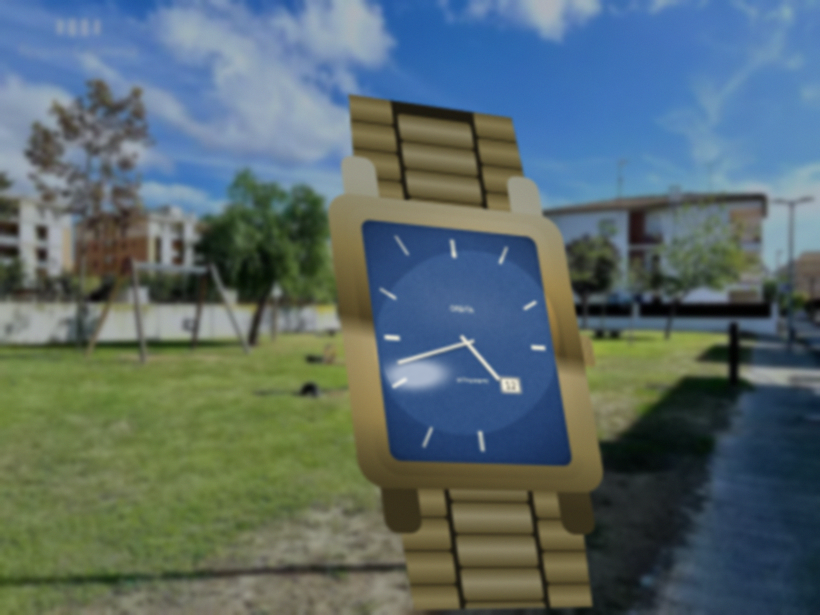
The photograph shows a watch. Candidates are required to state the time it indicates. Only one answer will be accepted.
4:42
